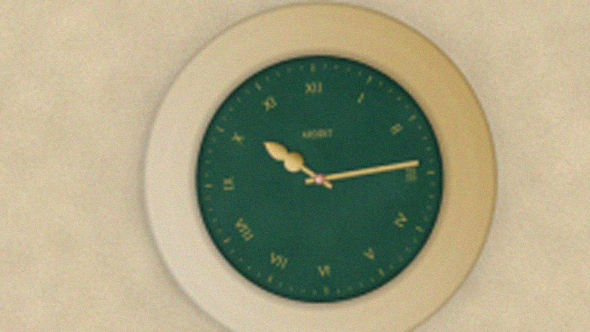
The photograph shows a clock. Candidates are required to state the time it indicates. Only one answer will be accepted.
10:14
